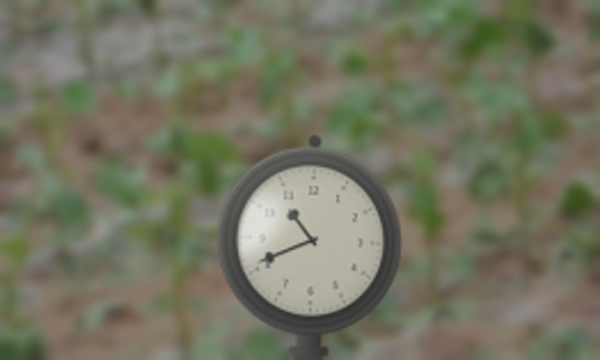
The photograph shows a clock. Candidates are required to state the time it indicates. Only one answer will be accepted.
10:41
